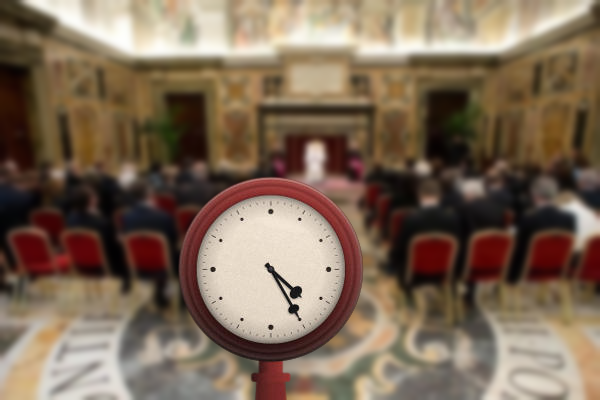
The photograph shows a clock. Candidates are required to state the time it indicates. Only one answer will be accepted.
4:25
